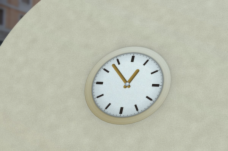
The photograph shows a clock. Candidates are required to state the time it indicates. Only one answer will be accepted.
12:53
